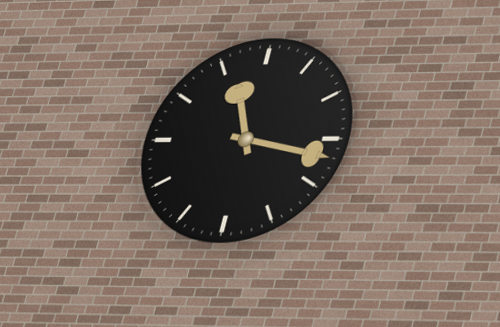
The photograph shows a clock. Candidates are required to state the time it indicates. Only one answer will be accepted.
11:17
